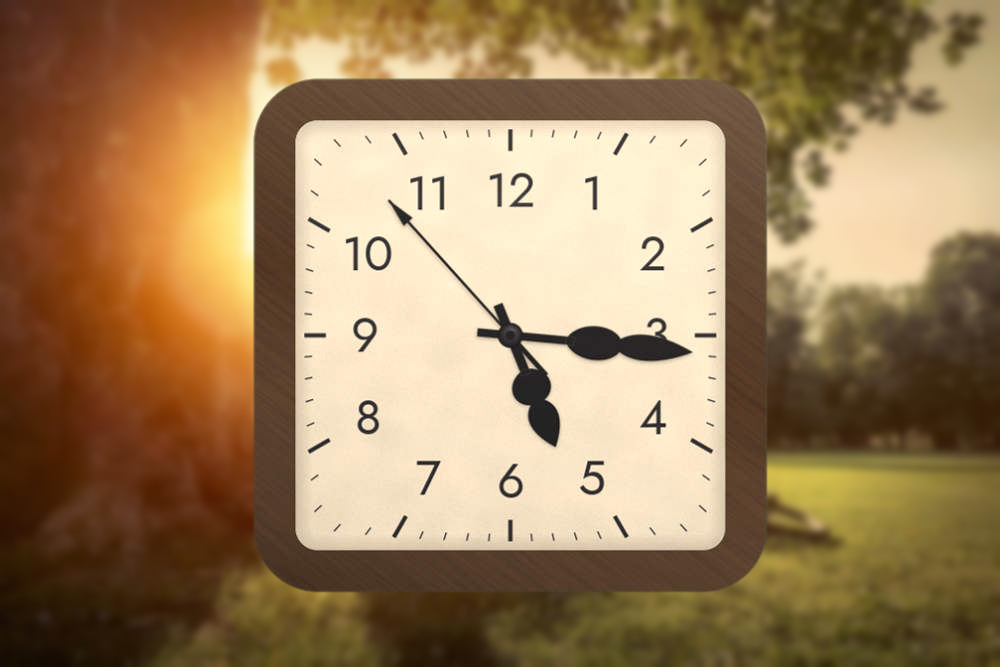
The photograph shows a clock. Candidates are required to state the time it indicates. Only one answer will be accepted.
5:15:53
